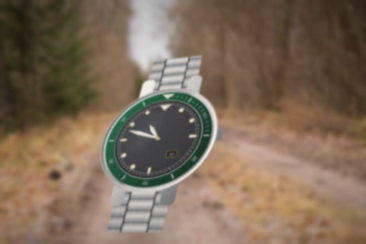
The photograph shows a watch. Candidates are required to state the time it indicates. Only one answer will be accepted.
10:48
